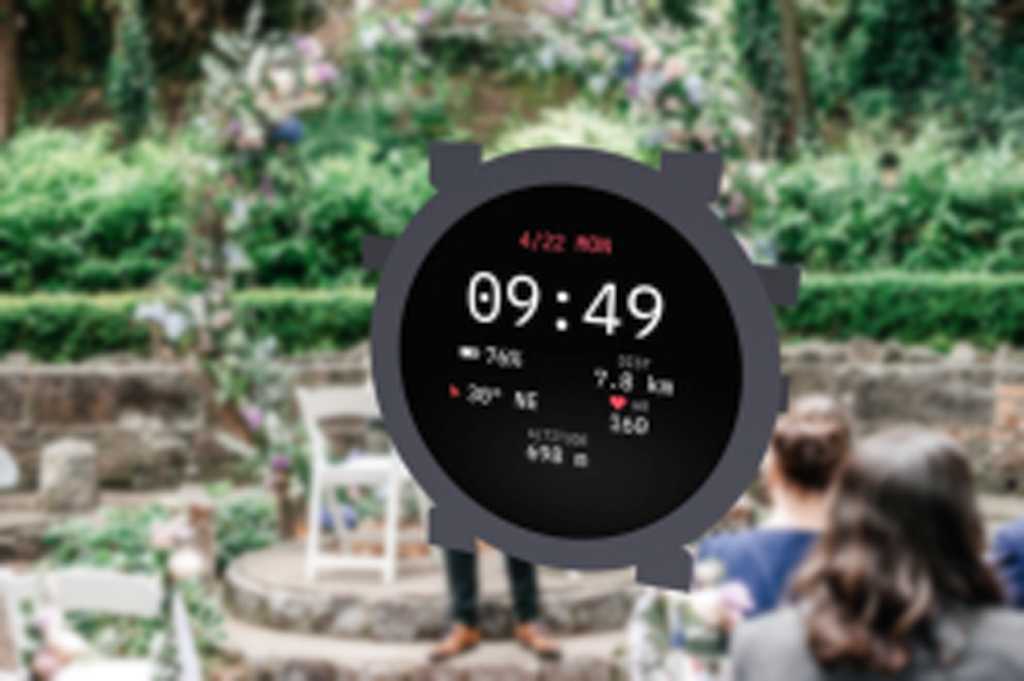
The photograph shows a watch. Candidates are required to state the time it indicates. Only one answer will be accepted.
9:49
